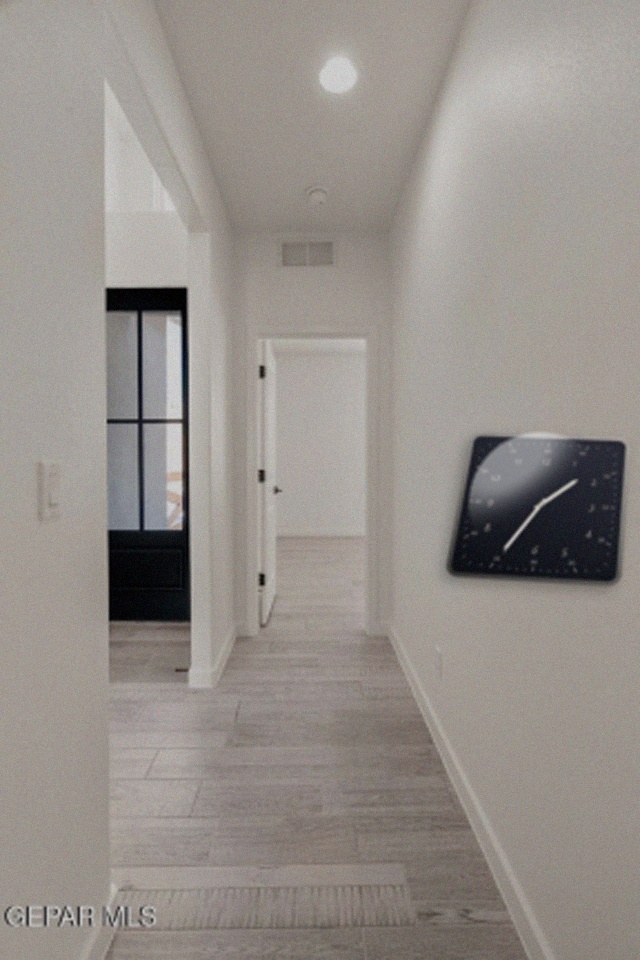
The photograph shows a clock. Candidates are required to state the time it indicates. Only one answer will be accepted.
1:35
